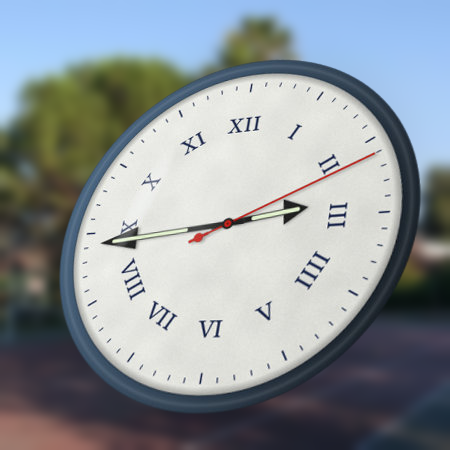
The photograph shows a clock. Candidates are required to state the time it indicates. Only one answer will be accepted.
2:44:11
